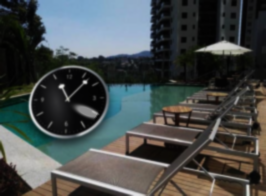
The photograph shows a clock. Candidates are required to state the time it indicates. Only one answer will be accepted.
11:07
